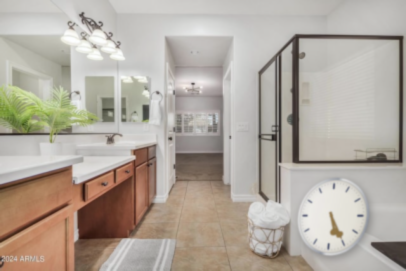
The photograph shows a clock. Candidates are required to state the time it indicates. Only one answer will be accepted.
5:25
